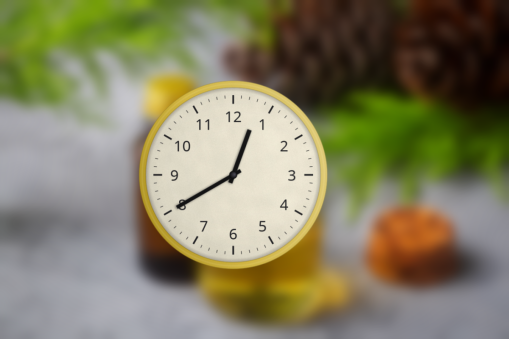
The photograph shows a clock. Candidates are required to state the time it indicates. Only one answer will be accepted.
12:40
